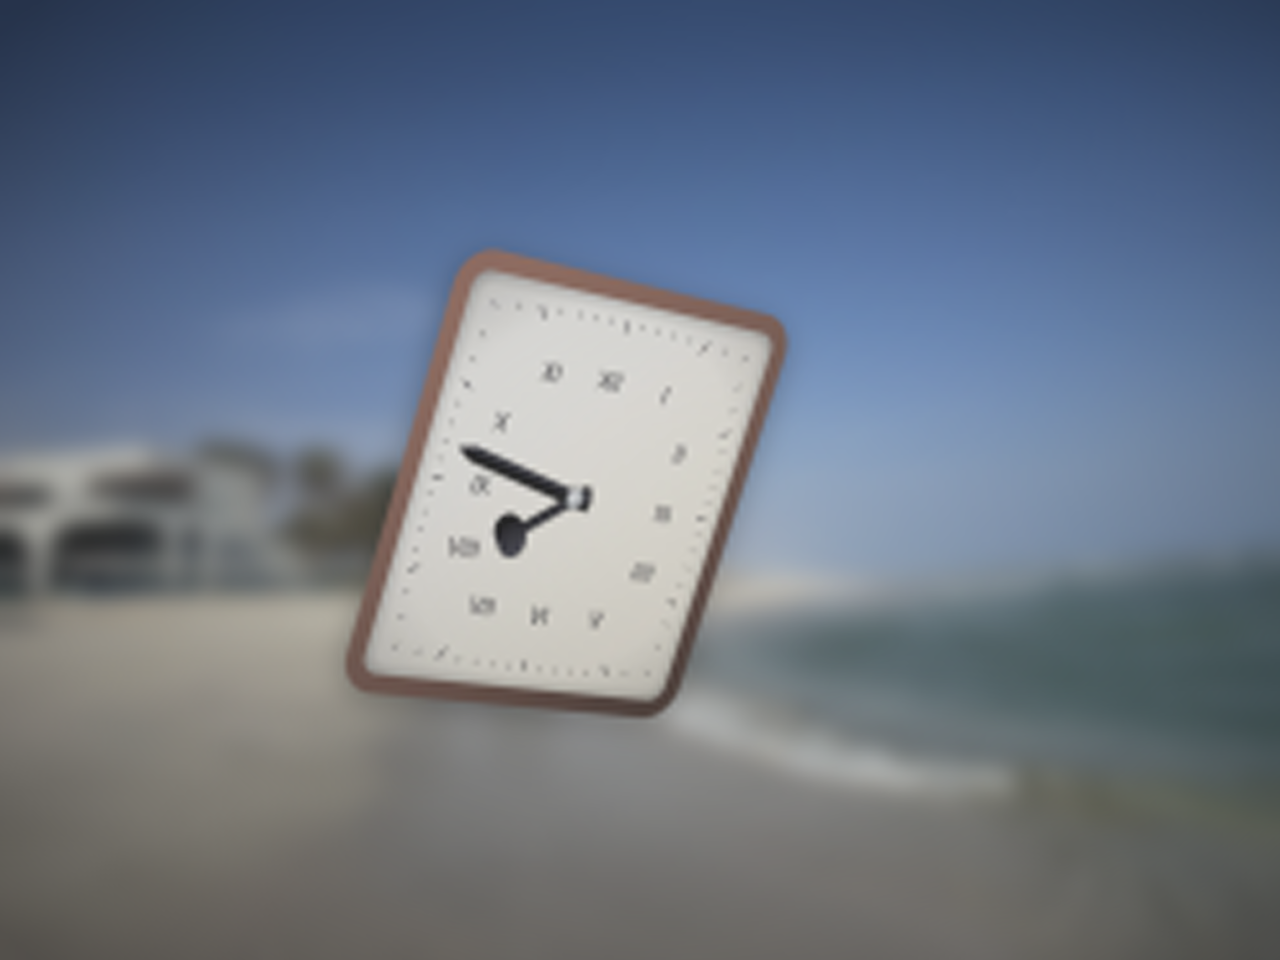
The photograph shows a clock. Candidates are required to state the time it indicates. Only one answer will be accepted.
7:47
